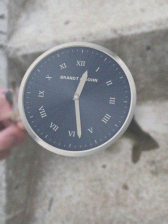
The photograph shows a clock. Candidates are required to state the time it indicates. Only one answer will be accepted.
12:28
